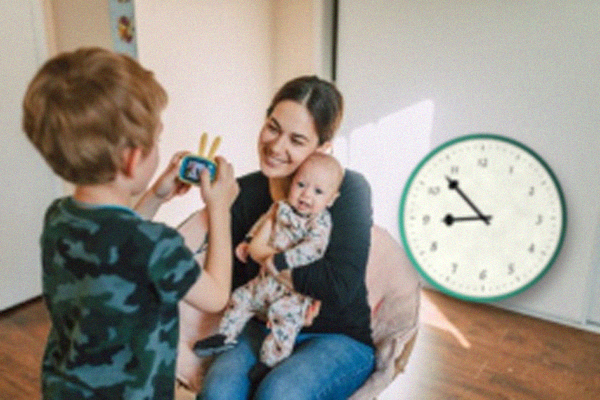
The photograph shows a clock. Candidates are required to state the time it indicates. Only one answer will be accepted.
8:53
